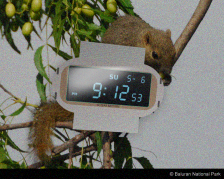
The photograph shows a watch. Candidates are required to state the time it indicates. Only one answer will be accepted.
9:12:53
